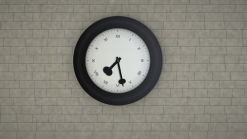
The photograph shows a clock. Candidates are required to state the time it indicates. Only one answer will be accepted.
7:28
